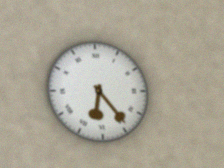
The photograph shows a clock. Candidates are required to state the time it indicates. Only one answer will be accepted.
6:24
